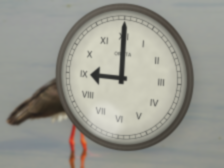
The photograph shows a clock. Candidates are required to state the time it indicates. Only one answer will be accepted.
9:00
